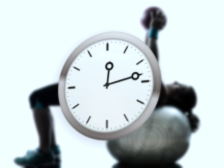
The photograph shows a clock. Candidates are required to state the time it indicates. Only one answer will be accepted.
12:13
